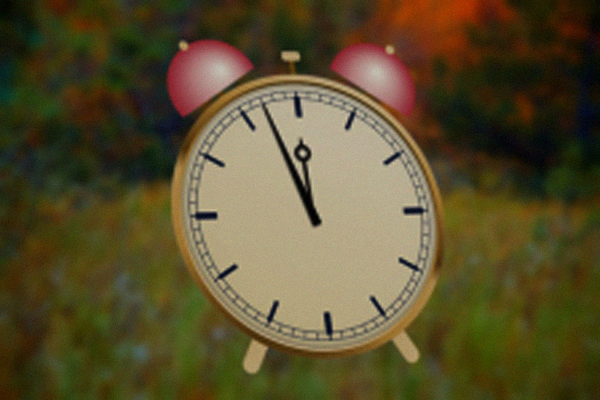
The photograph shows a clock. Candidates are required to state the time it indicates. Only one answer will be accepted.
11:57
